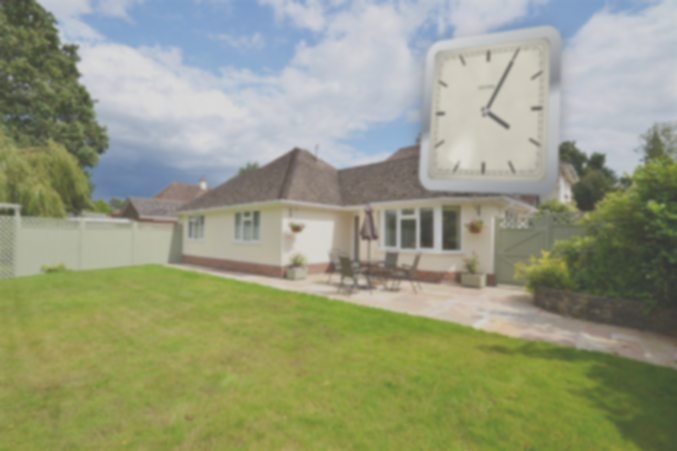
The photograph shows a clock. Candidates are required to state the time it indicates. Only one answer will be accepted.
4:05
